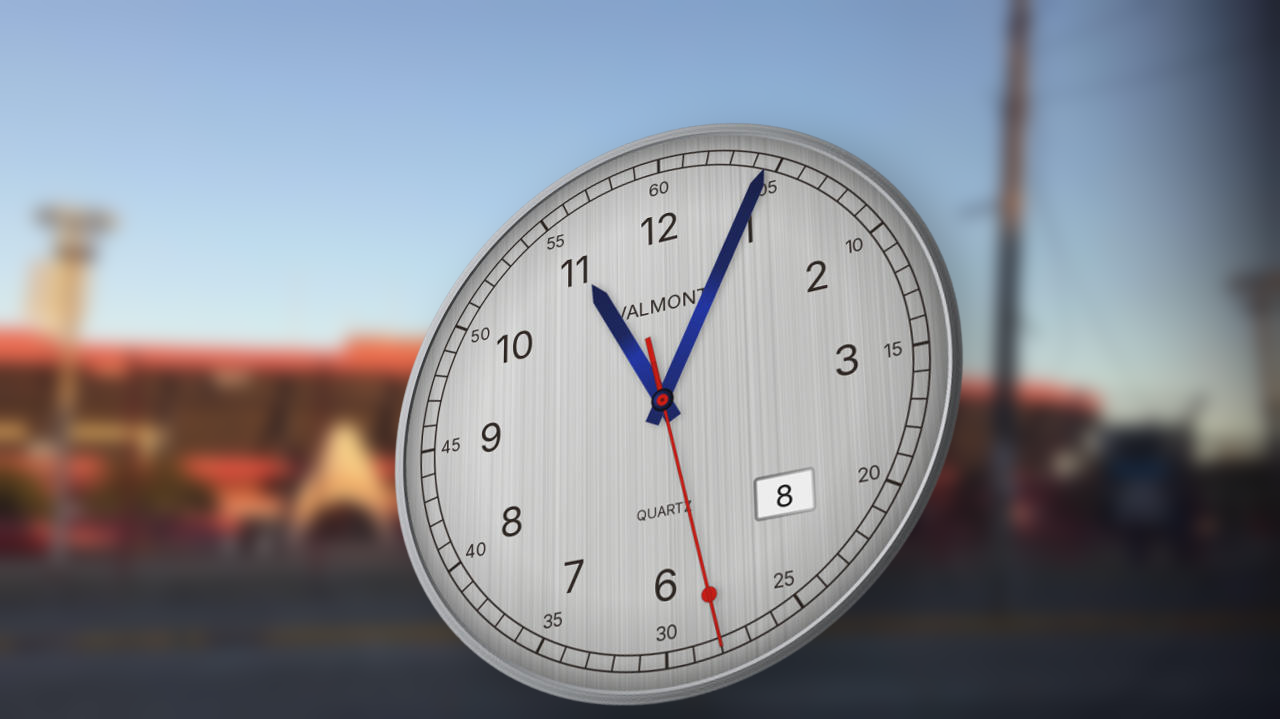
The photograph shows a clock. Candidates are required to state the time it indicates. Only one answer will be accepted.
11:04:28
